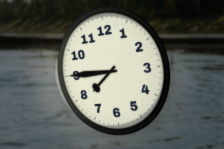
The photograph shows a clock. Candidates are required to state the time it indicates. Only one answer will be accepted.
7:45
